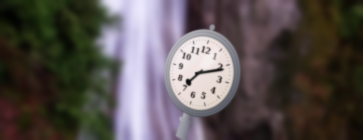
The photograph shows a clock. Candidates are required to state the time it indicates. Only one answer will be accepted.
7:11
